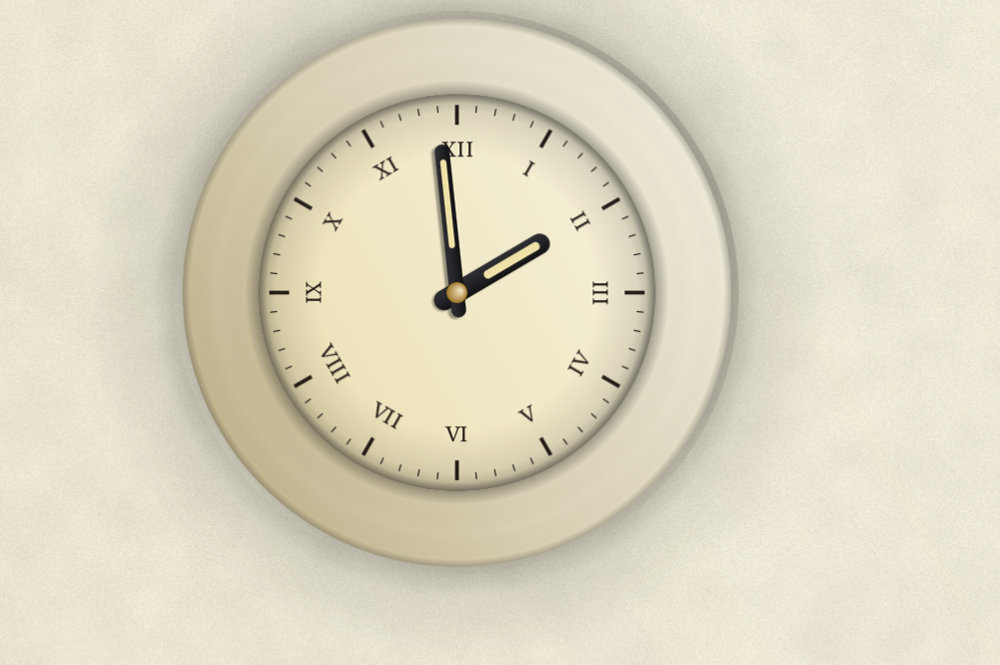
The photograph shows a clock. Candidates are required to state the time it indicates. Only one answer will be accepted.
1:59
